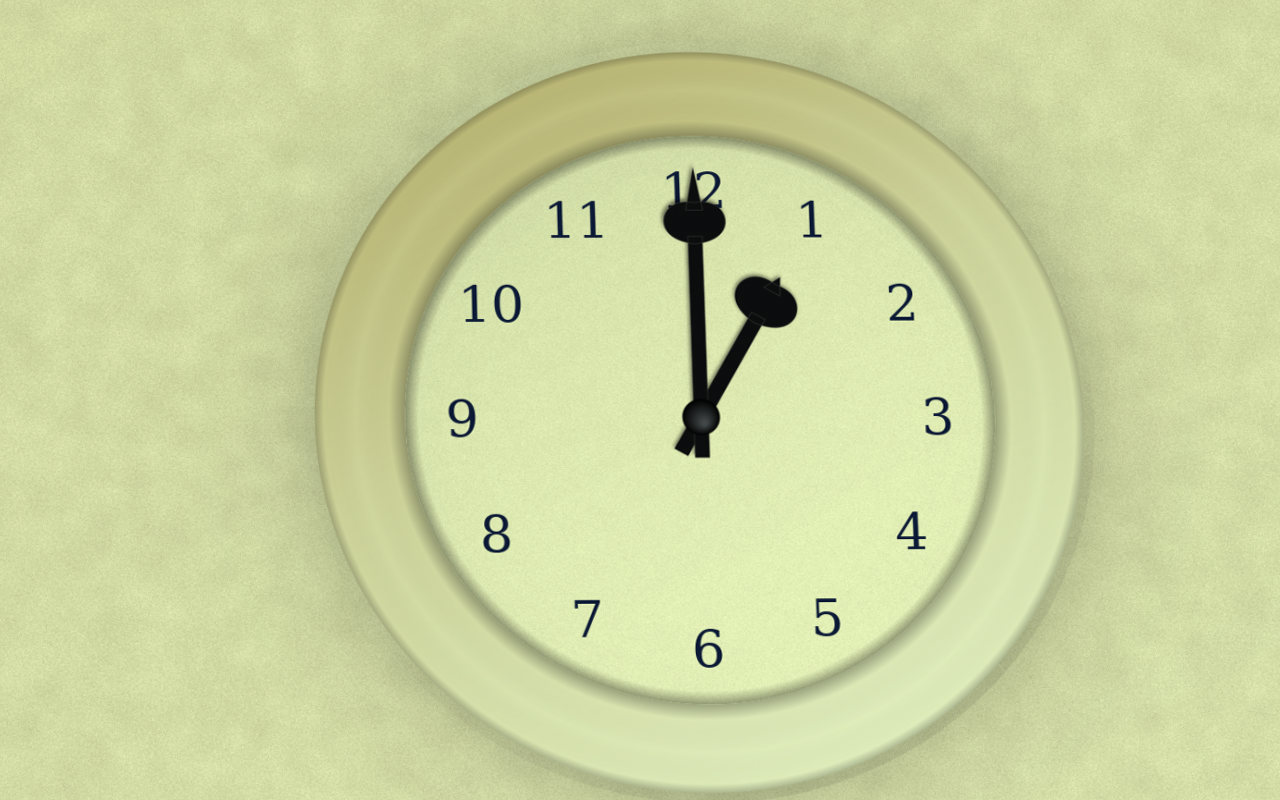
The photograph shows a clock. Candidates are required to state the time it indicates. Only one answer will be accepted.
1:00
